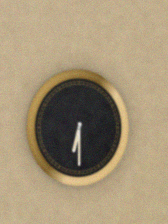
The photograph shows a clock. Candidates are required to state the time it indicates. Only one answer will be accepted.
6:30
